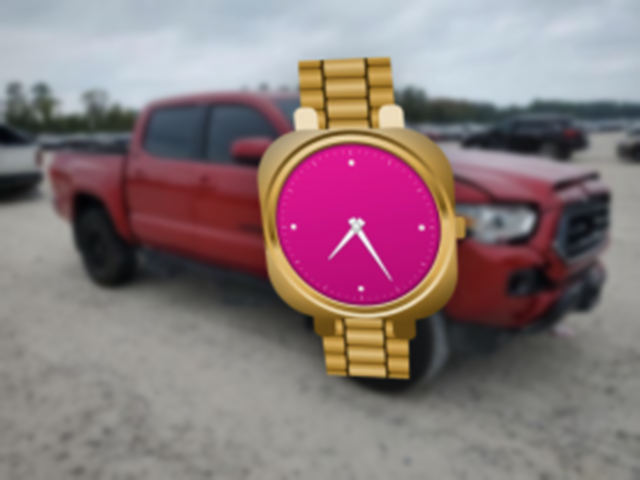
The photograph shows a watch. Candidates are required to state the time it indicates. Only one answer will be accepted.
7:25
